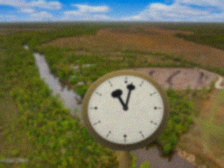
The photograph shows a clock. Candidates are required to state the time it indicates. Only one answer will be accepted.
11:02
